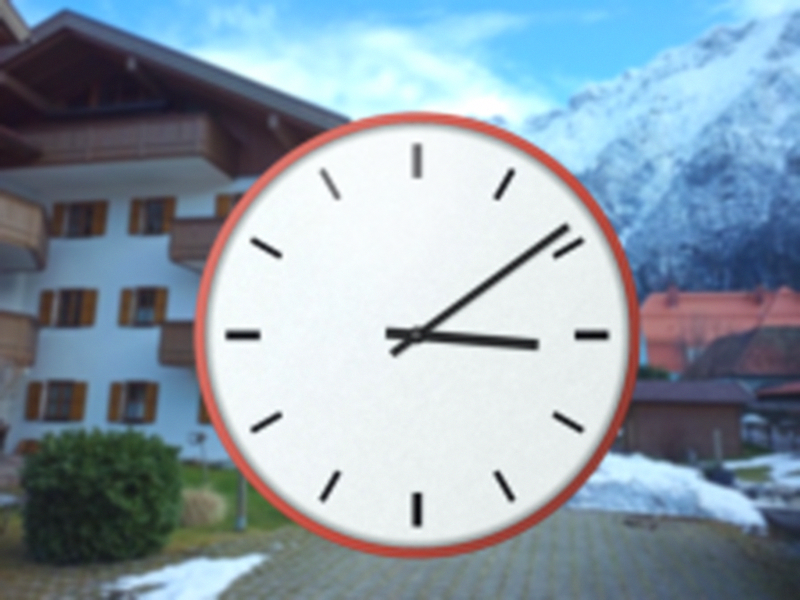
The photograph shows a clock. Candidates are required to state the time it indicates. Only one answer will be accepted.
3:09
